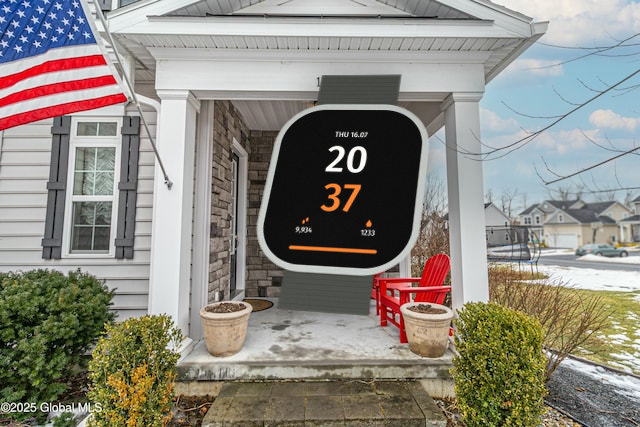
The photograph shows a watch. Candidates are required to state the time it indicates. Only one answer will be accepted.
20:37
